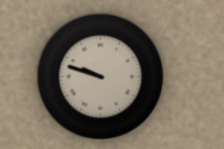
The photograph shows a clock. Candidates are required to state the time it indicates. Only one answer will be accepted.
9:48
